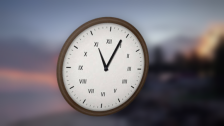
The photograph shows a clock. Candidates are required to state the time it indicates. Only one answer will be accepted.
11:04
